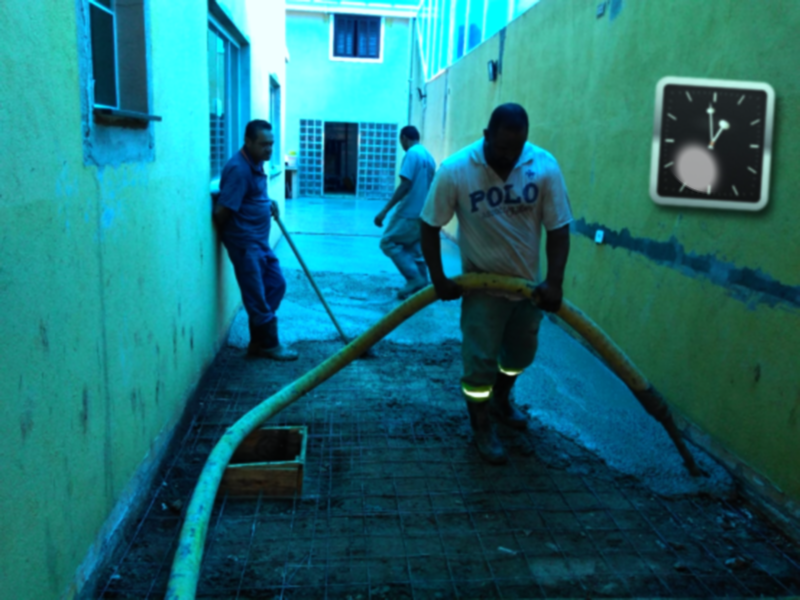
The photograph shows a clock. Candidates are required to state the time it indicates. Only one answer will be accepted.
12:59
